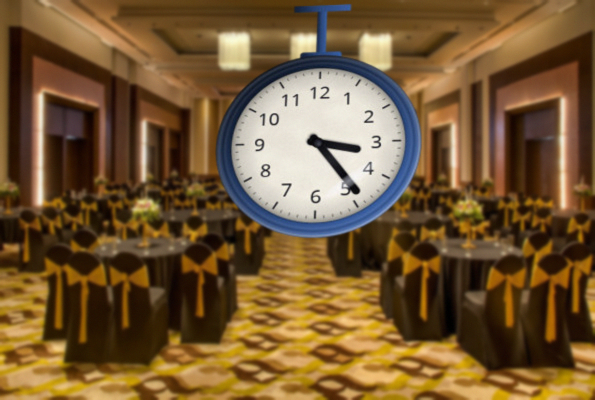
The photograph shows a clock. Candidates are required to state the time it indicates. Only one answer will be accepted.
3:24
